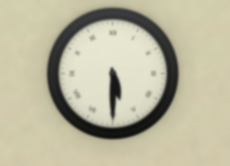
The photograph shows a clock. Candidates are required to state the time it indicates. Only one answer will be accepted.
5:30
